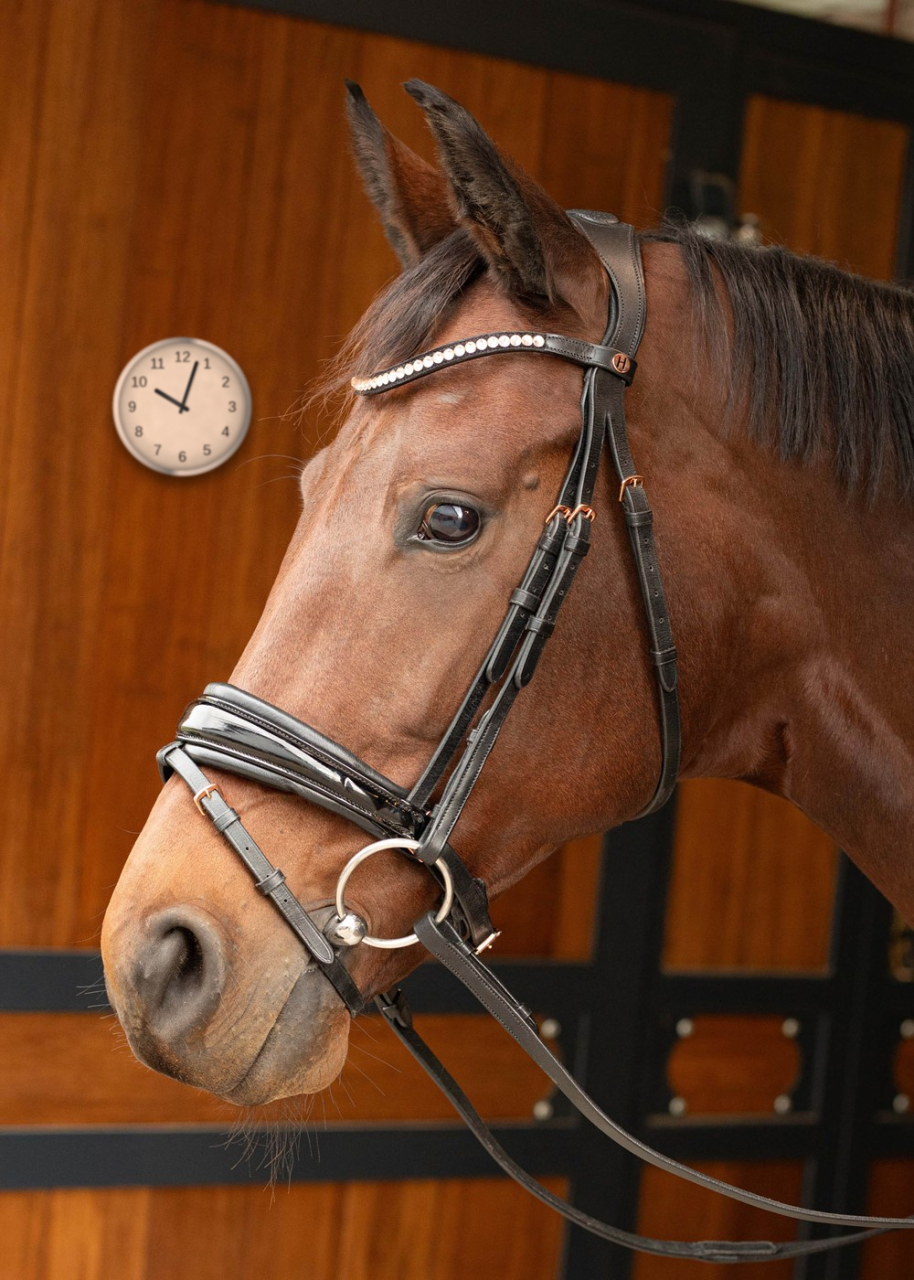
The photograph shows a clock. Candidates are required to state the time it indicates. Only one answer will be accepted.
10:03
